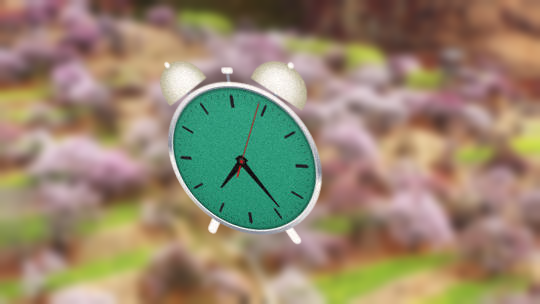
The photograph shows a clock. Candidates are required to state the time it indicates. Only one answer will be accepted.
7:24:04
